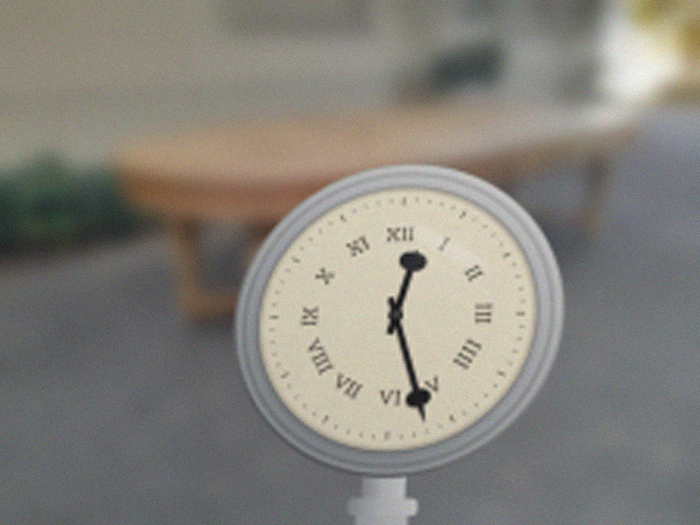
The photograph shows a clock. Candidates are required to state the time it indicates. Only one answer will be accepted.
12:27
